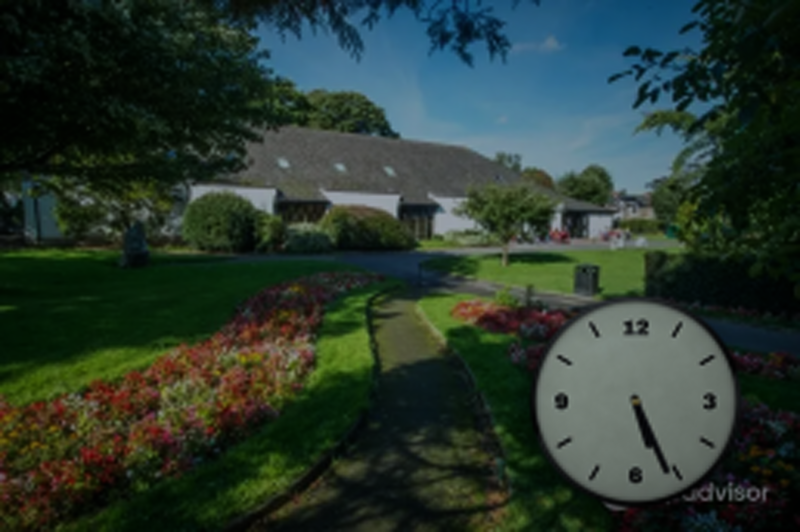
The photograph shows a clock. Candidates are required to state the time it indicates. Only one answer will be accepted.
5:26
